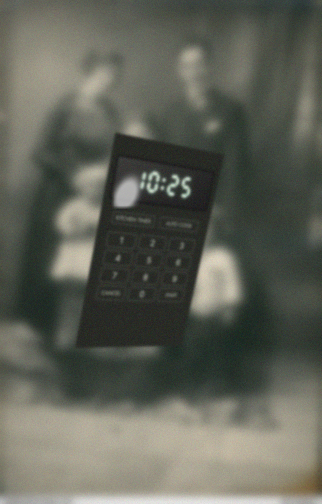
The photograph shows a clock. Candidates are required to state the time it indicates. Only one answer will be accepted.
10:25
